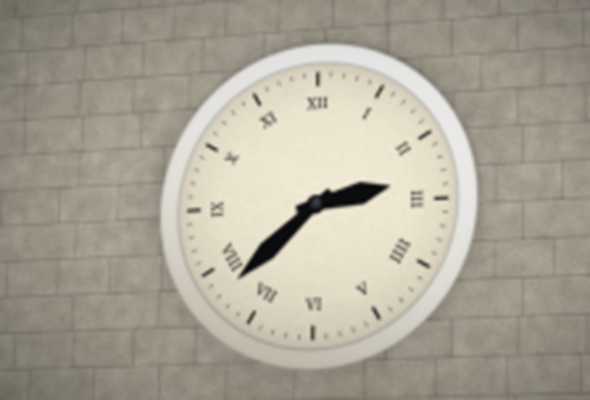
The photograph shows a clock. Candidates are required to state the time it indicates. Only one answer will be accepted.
2:38
